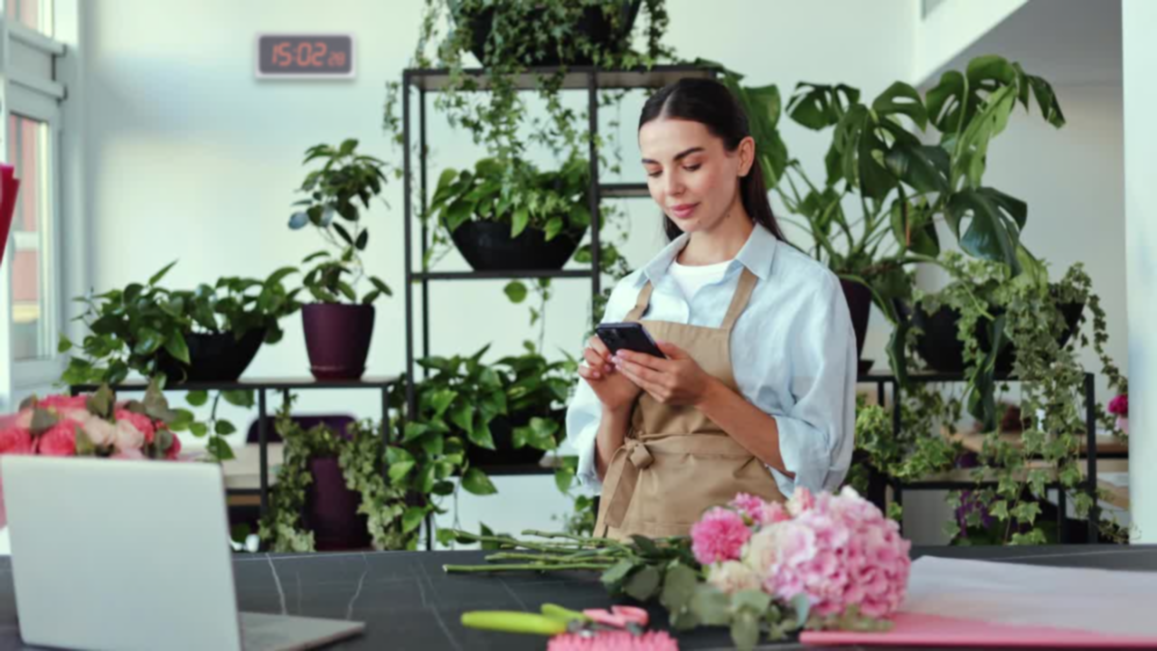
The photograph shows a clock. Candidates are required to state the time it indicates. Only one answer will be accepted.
15:02
